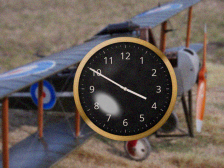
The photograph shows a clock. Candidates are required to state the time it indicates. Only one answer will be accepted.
3:50
